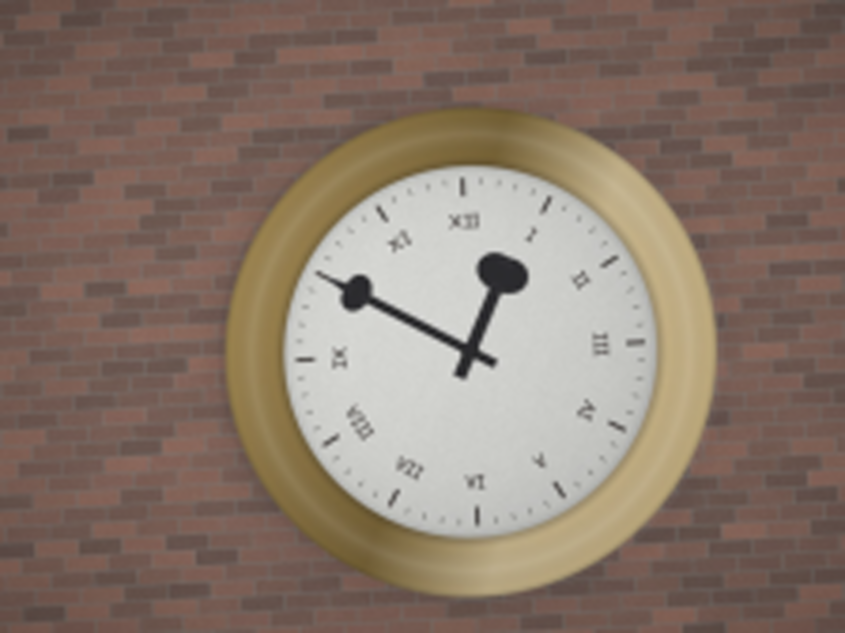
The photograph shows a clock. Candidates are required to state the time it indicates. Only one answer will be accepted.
12:50
